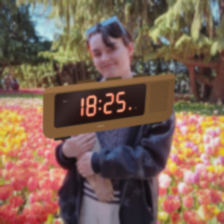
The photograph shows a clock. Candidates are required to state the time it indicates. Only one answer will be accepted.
18:25
